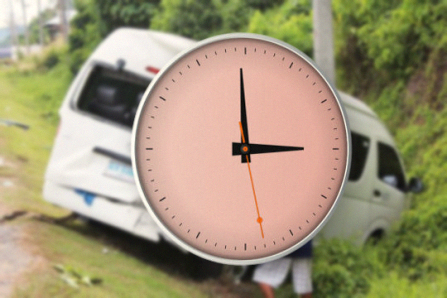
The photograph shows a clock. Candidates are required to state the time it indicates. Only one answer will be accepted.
2:59:28
